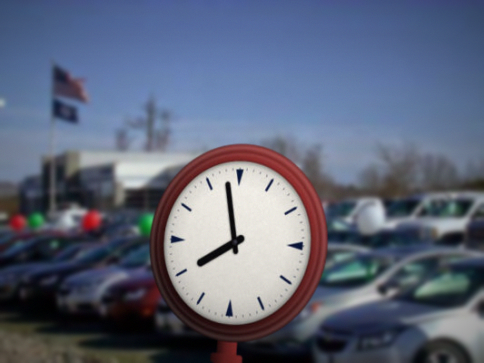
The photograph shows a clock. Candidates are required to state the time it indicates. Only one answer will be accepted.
7:58
